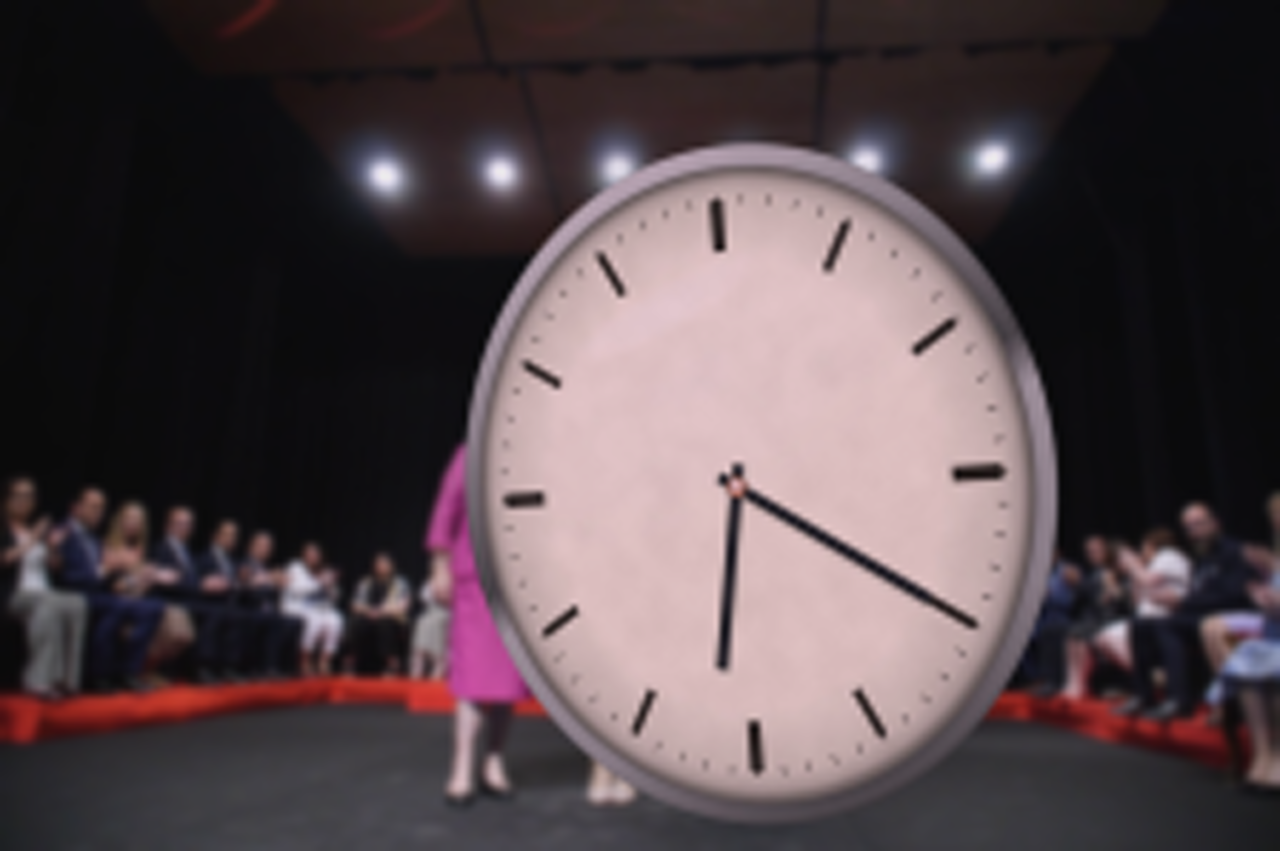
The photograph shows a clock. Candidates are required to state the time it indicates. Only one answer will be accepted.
6:20
